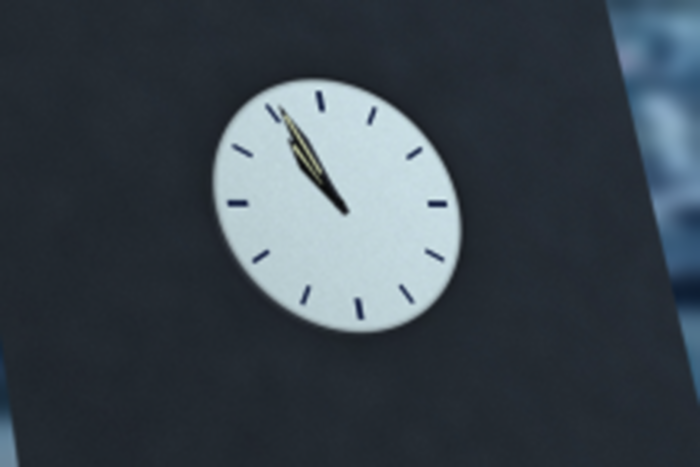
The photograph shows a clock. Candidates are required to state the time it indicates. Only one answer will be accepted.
10:56
